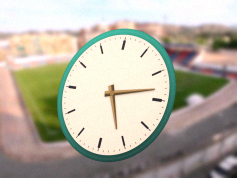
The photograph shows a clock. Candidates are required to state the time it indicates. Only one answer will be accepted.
5:13
